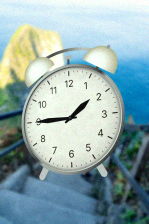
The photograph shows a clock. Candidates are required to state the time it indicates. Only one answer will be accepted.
1:45
